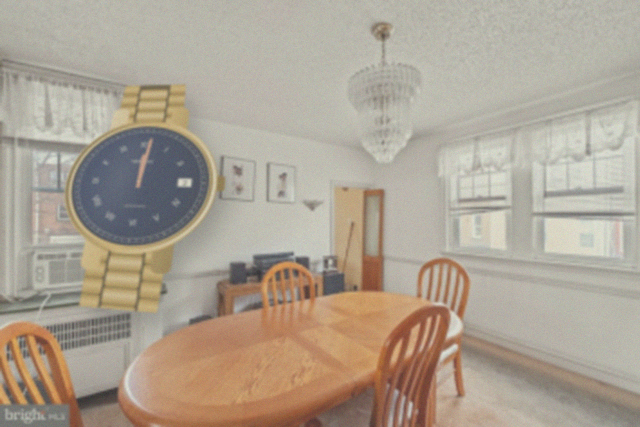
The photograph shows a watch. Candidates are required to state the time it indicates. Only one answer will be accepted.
12:01
